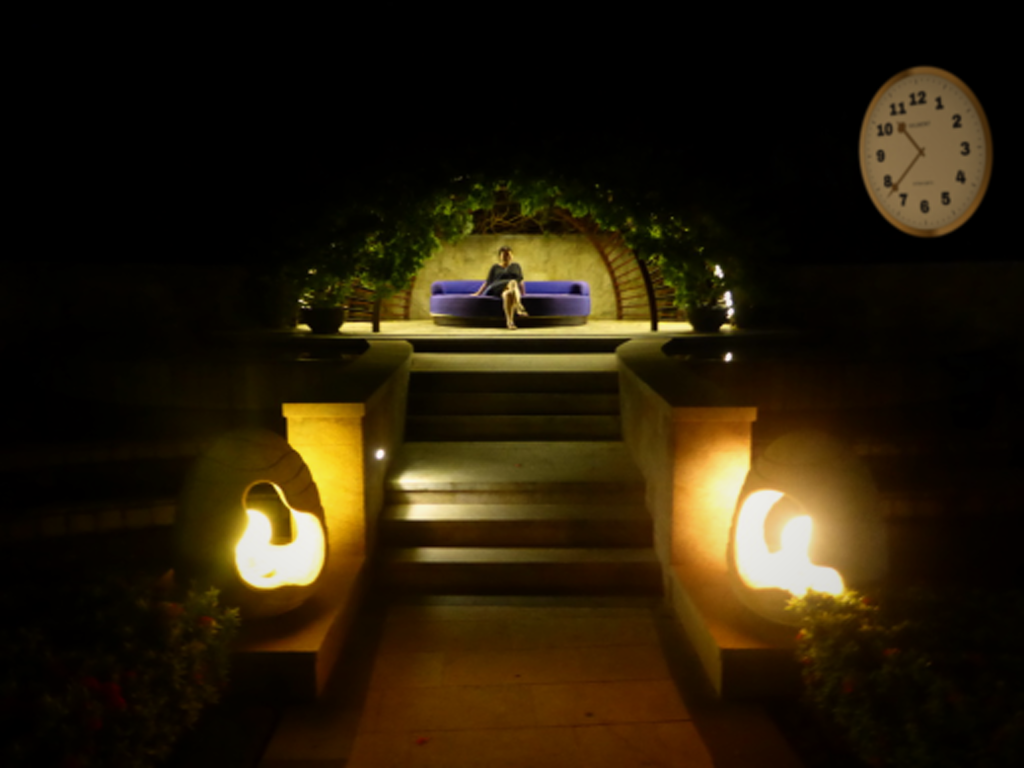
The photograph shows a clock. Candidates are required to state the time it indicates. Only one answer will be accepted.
10:38
